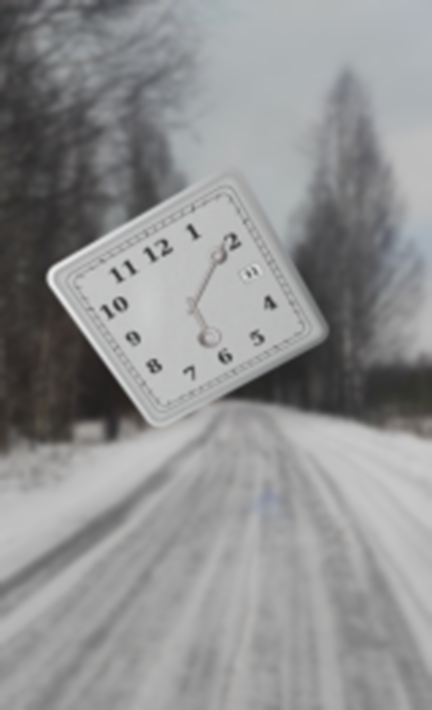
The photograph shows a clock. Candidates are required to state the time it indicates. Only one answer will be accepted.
6:09
